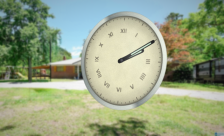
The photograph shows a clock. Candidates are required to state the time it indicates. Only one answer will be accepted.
2:10
